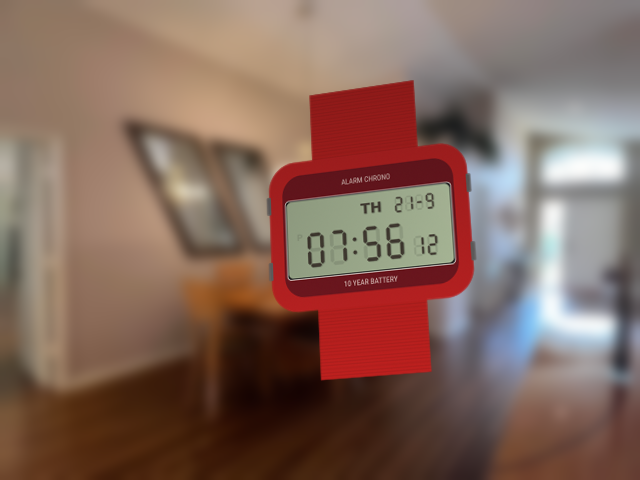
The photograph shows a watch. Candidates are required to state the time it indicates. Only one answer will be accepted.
7:56:12
